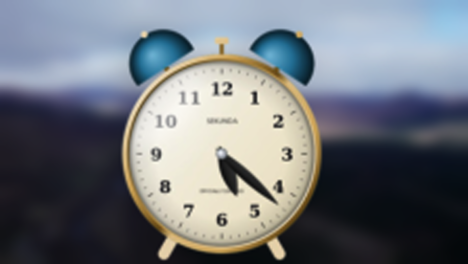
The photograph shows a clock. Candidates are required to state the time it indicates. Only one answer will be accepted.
5:22
